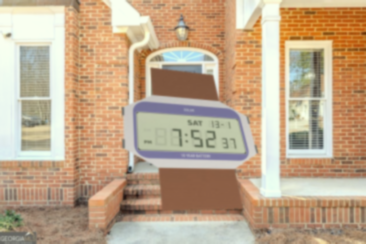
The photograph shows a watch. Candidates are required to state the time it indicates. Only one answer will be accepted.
7:52:37
